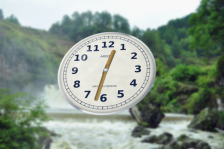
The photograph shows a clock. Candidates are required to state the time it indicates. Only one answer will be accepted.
12:32
